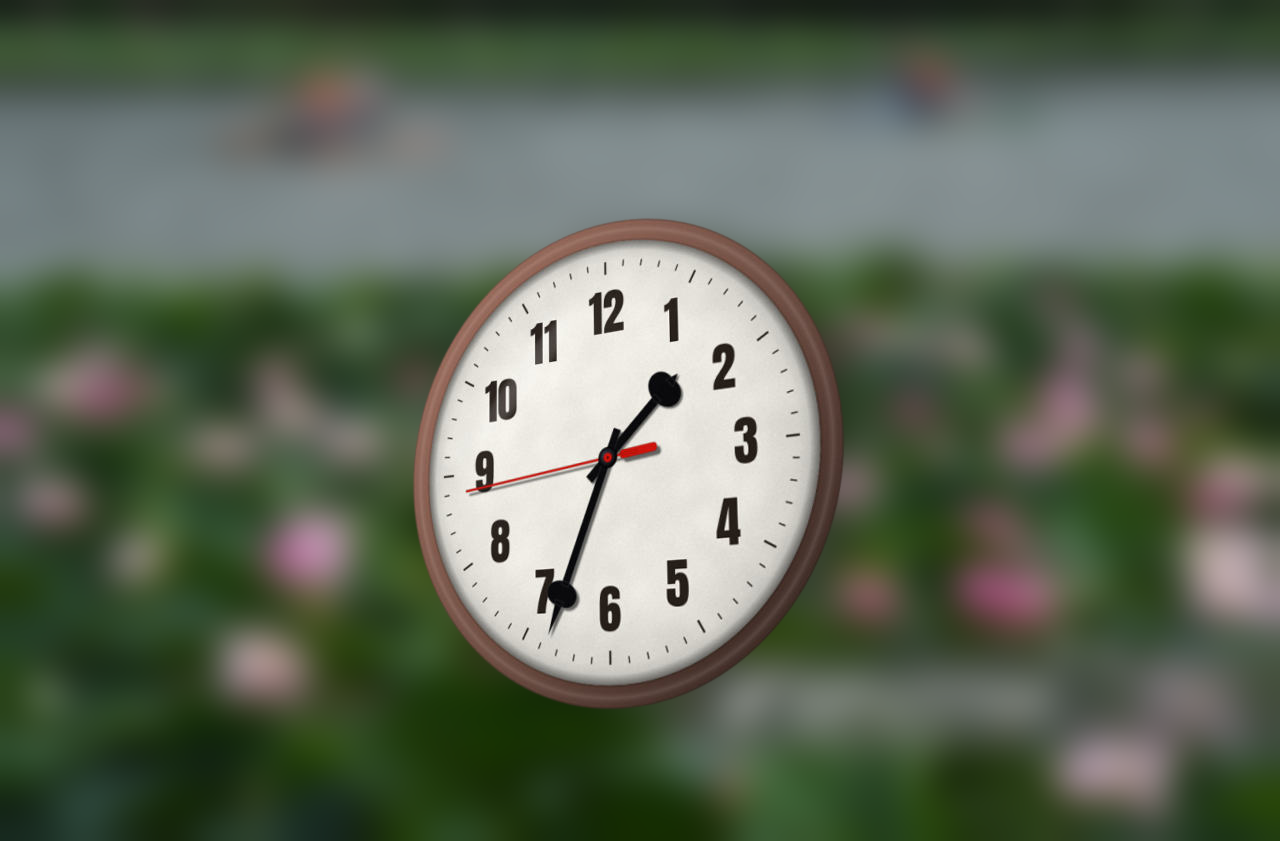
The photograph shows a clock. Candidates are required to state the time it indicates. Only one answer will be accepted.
1:33:44
